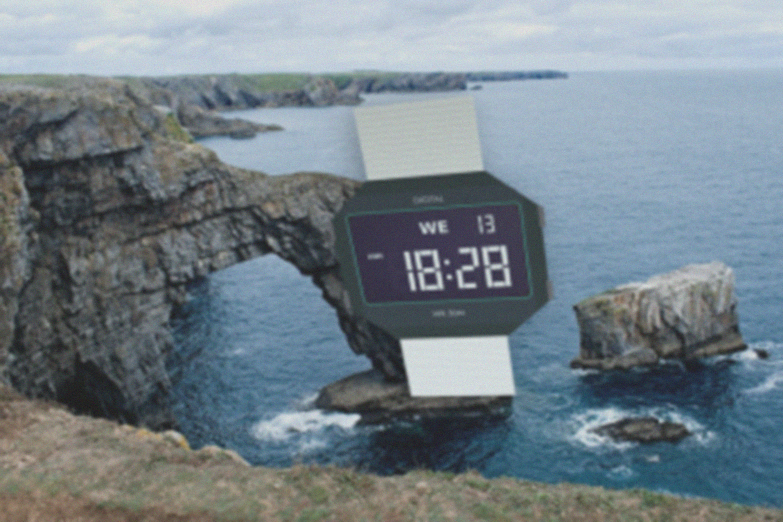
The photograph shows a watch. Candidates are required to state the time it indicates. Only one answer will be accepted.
18:28
